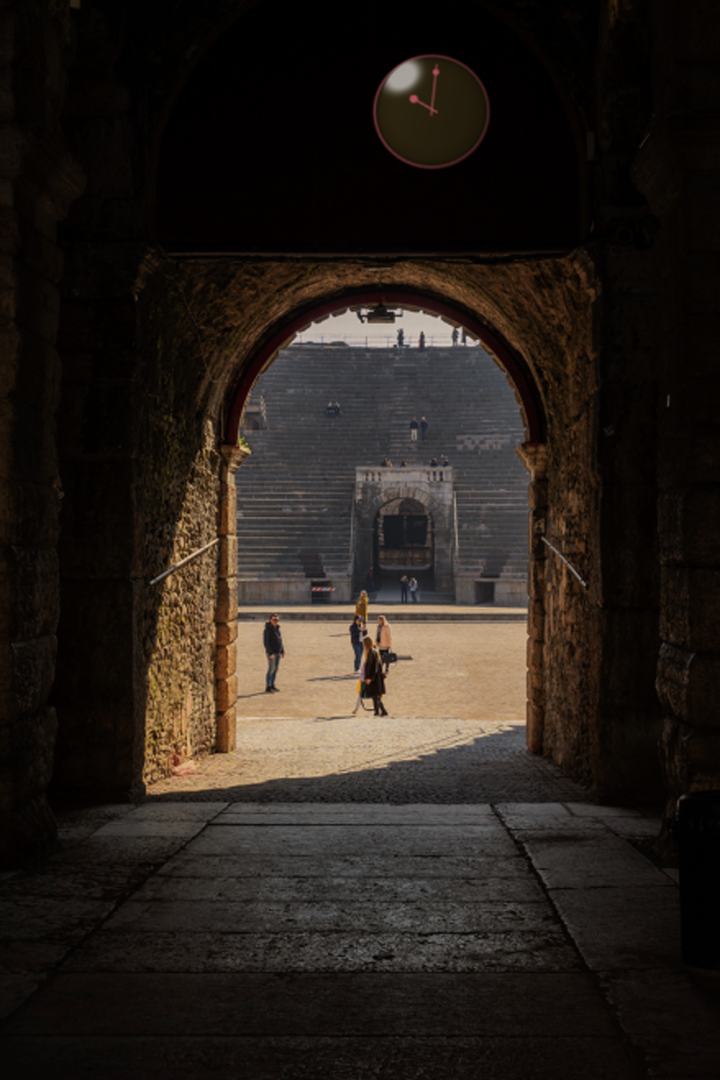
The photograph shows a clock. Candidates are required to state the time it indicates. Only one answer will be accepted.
10:01
